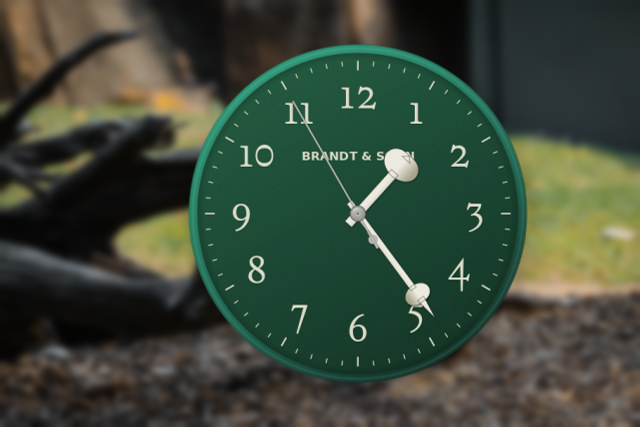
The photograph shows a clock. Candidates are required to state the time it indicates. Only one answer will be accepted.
1:23:55
